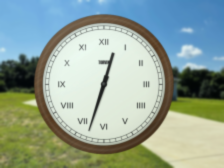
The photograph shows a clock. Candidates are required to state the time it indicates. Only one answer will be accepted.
12:33
